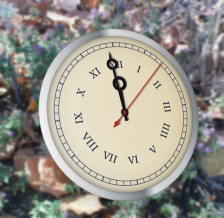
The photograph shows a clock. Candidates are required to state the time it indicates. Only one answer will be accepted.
11:59:08
